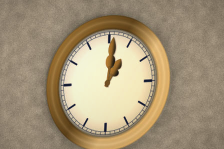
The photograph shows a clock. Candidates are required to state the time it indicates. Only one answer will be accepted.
1:01
